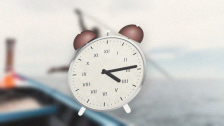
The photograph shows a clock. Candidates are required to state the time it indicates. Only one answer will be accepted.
4:14
